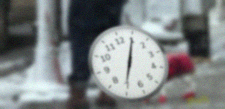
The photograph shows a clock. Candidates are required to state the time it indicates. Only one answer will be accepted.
7:05
